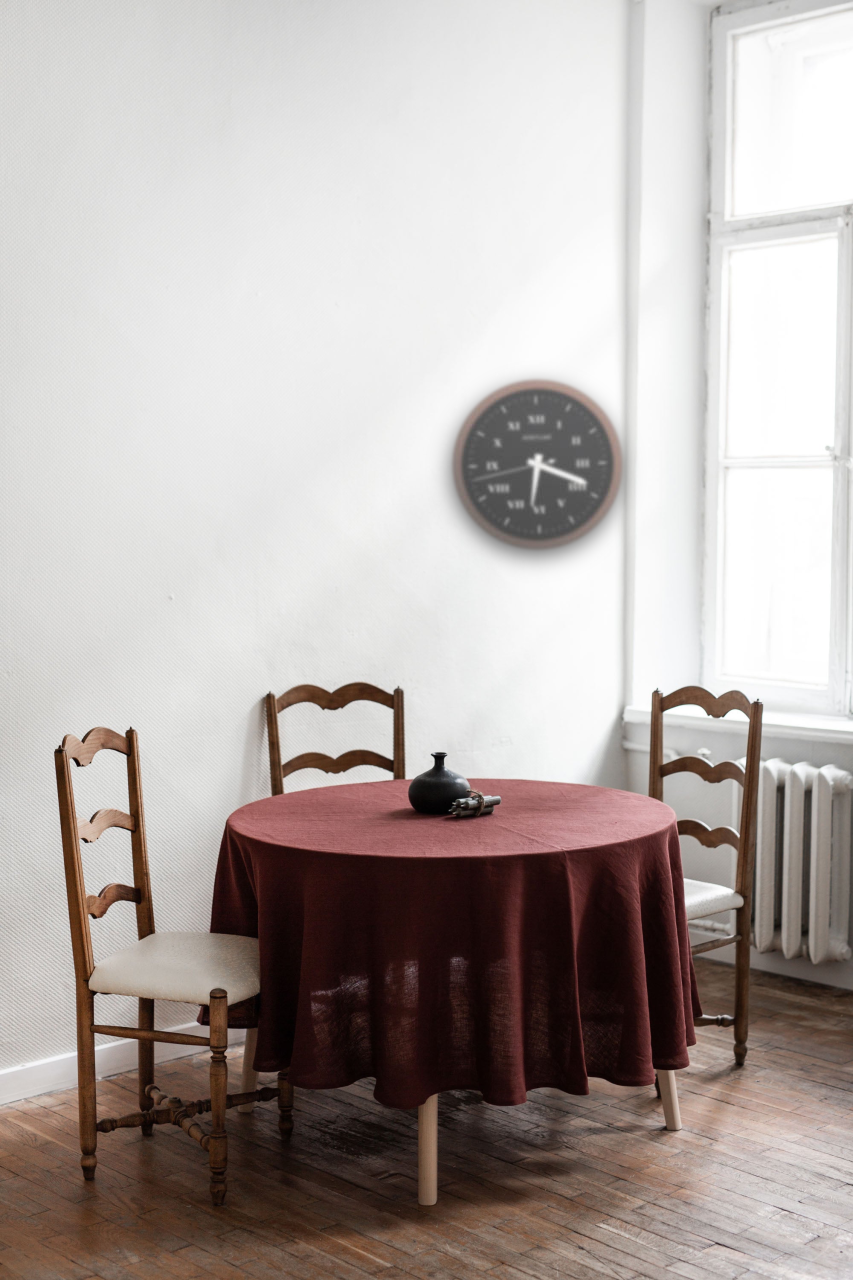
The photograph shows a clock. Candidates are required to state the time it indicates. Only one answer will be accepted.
6:18:43
